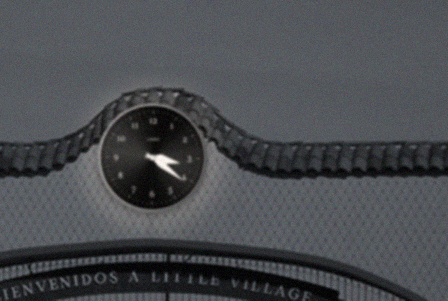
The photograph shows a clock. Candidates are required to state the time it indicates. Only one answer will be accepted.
3:21
